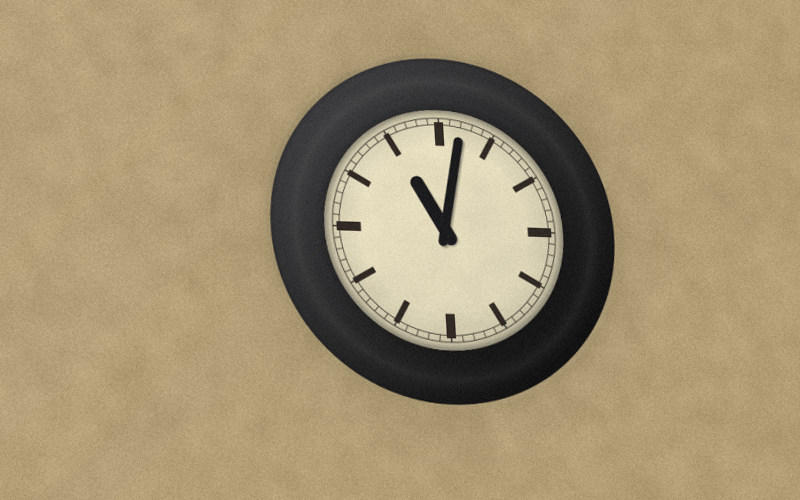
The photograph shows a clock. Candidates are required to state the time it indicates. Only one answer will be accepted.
11:02
